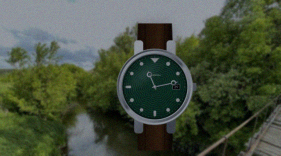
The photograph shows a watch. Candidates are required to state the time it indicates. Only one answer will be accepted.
11:13
